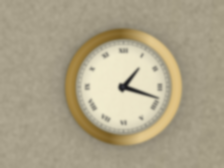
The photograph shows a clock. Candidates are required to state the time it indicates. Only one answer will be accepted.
1:18
